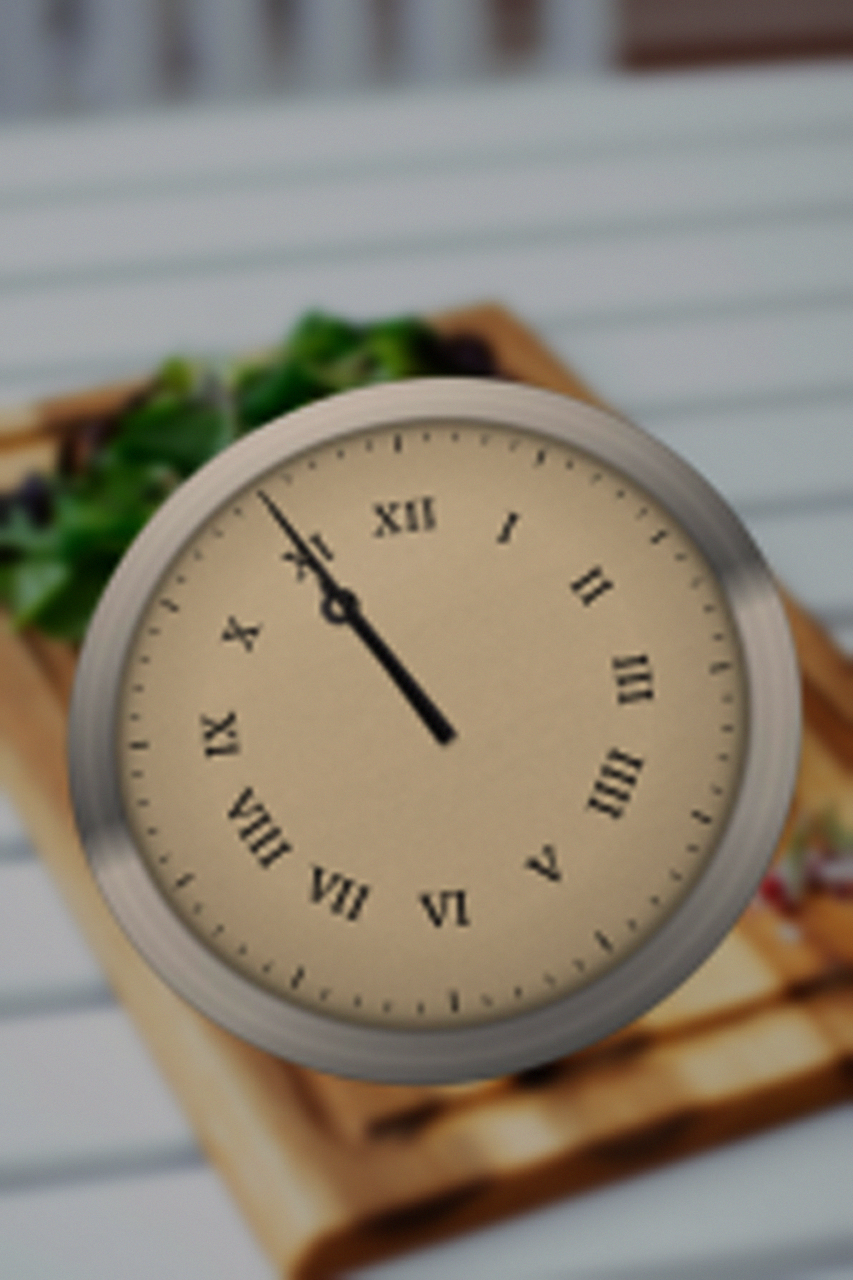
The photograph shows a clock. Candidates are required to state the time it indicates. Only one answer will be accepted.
10:55
